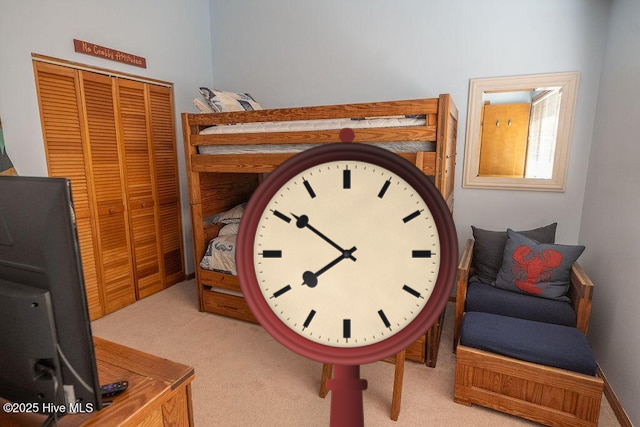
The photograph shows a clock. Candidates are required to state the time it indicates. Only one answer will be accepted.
7:51
